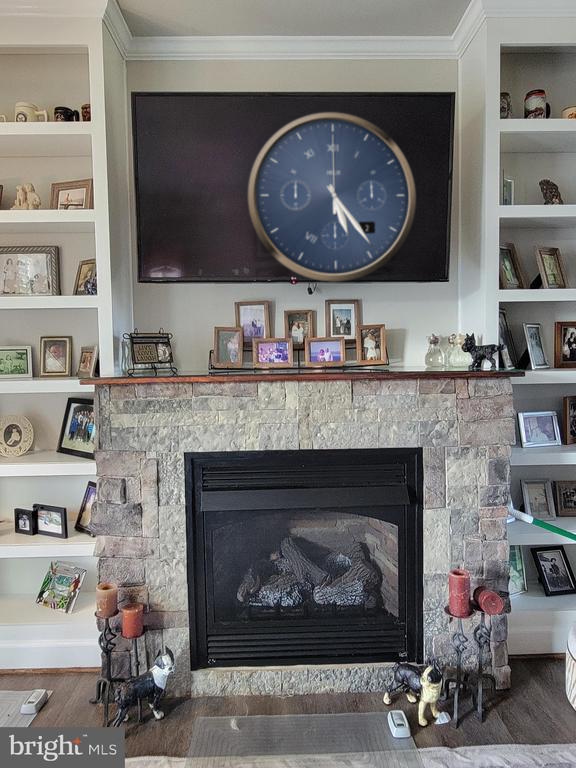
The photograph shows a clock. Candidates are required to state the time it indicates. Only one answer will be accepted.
5:24
